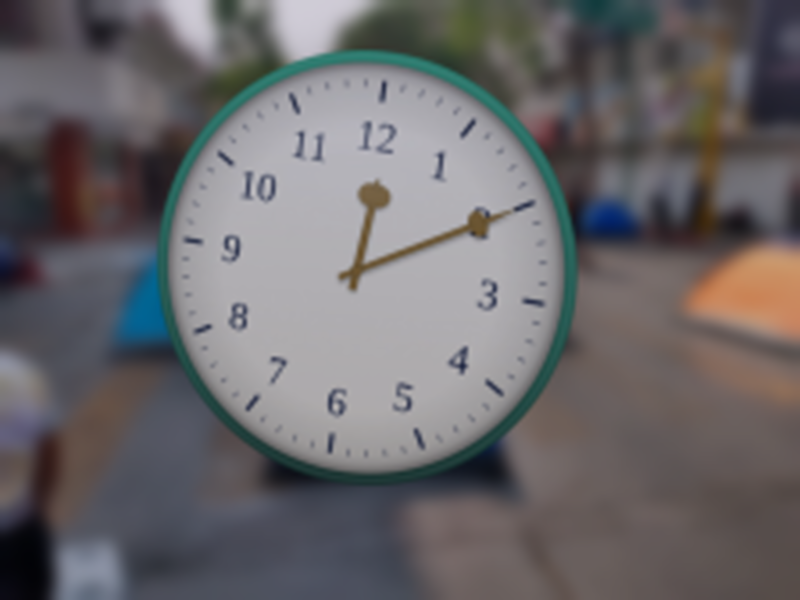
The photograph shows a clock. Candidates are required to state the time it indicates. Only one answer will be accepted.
12:10
